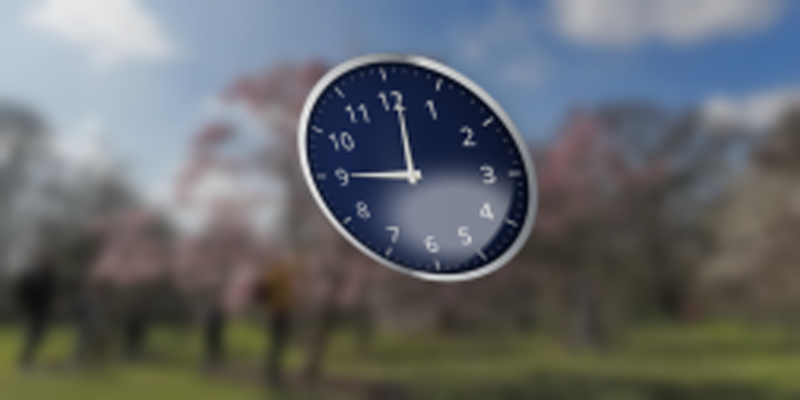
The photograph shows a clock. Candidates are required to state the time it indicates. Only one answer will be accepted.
9:01
